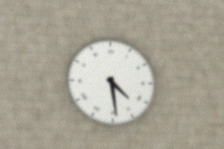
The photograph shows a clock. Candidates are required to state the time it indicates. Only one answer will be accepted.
4:29
